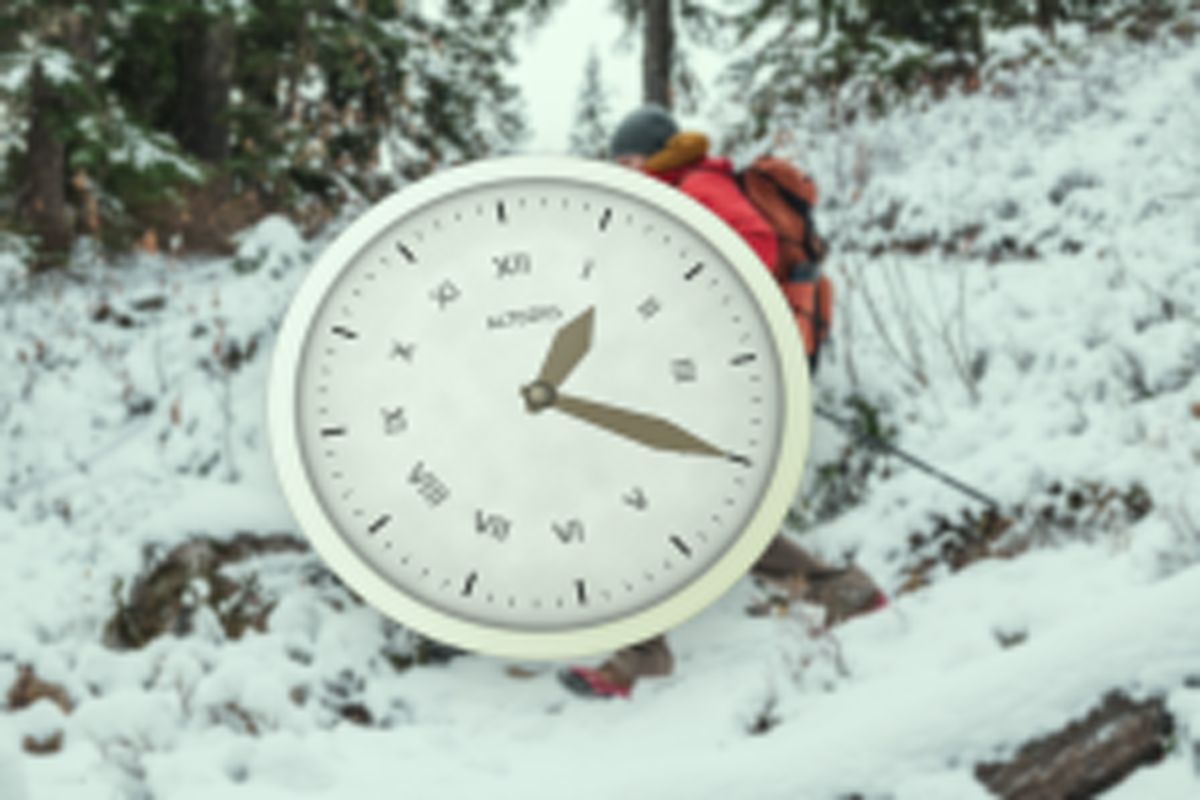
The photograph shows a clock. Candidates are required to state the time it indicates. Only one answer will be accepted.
1:20
